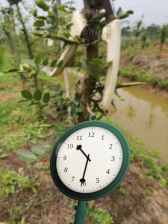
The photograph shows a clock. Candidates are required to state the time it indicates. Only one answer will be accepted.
10:31
